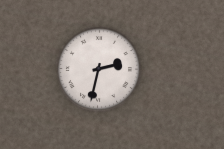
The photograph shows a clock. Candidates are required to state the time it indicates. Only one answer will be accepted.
2:32
